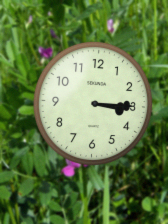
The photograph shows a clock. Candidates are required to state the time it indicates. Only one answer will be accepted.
3:15
